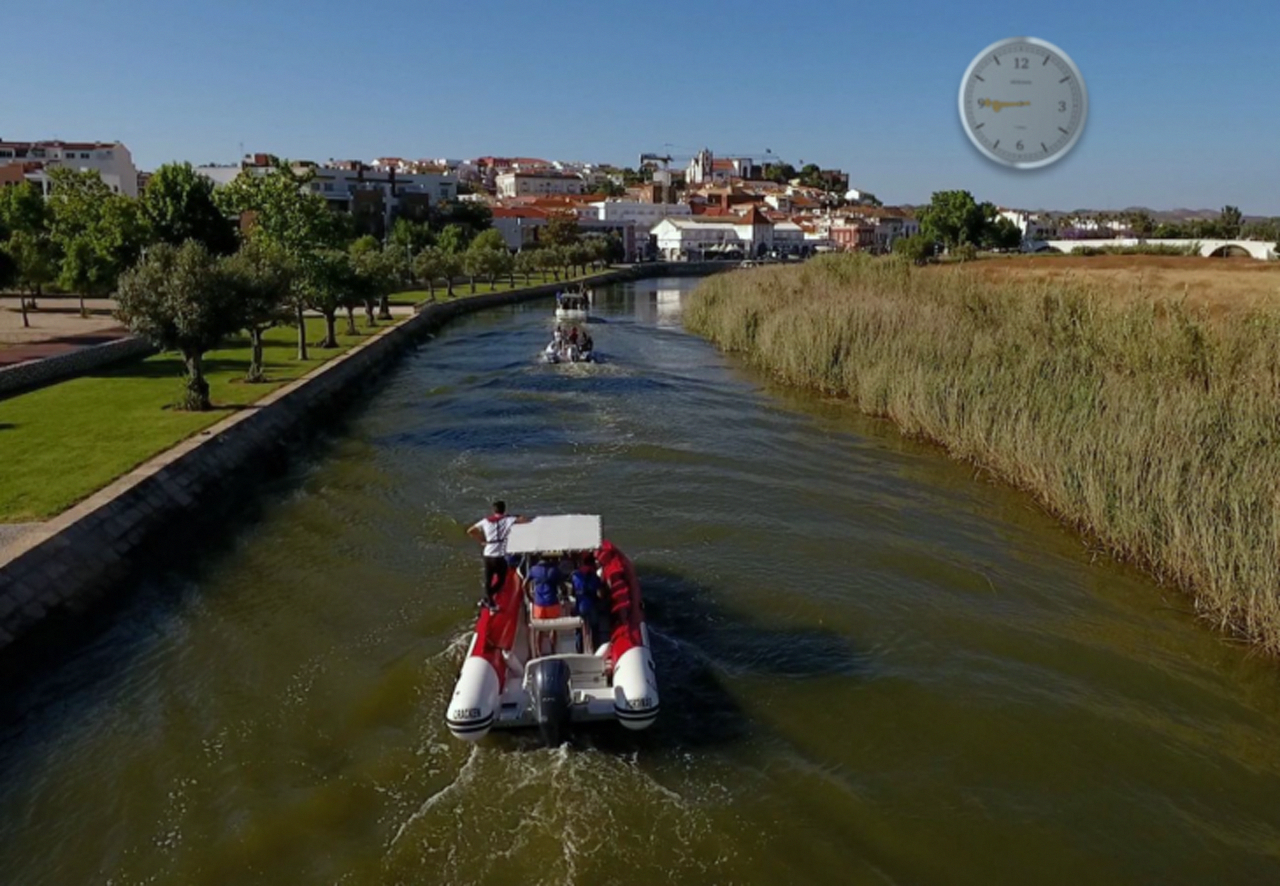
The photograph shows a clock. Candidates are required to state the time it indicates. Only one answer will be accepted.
8:45
